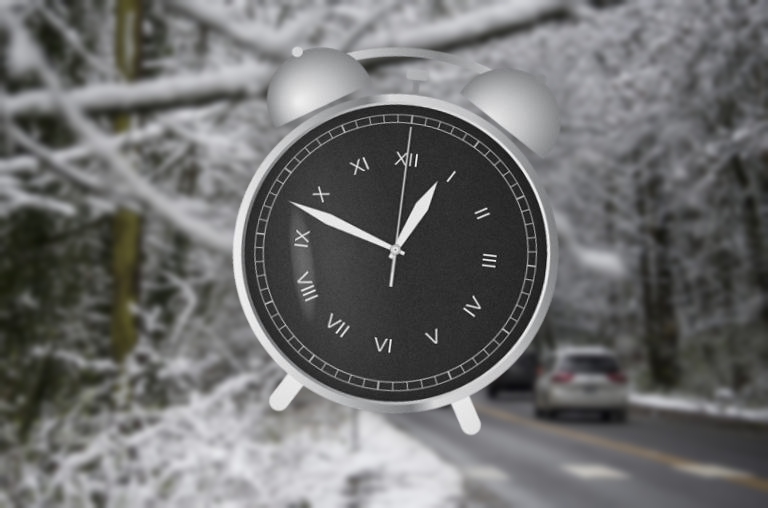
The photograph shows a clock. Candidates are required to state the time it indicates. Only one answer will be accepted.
12:48:00
